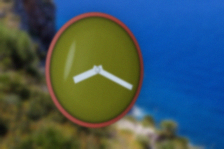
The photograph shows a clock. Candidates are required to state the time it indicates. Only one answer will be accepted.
8:19
